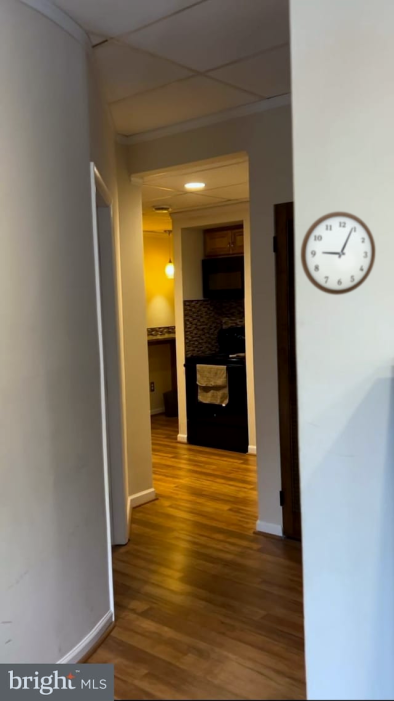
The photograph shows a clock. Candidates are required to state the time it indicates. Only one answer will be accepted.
9:04
